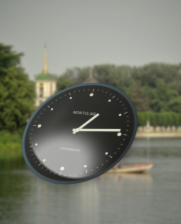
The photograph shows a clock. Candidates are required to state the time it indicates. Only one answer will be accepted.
1:14
